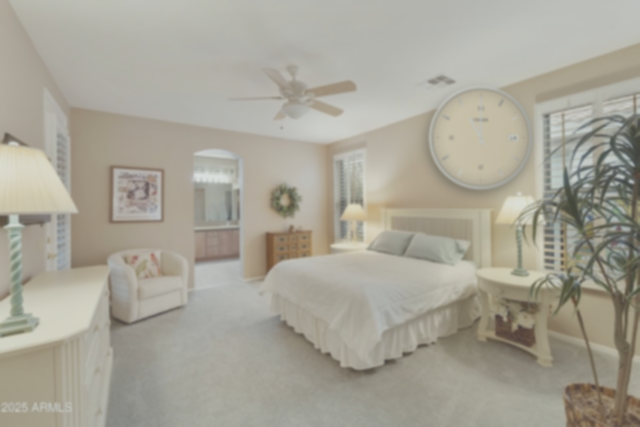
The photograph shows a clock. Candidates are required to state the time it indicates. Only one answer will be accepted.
11:00
